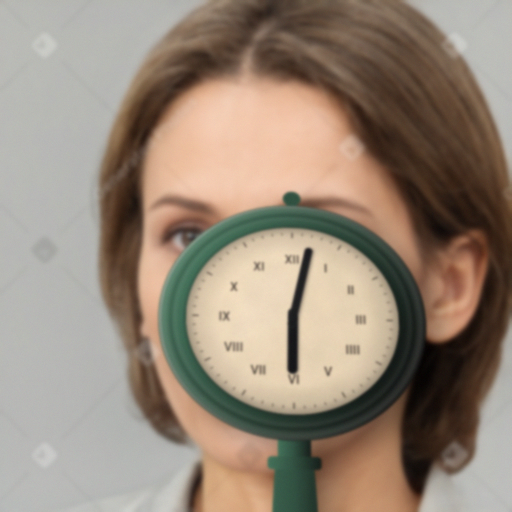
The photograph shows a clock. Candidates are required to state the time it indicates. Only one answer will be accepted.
6:02
